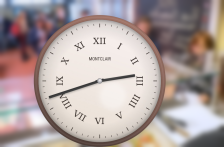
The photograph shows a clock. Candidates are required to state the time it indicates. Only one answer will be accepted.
2:42
